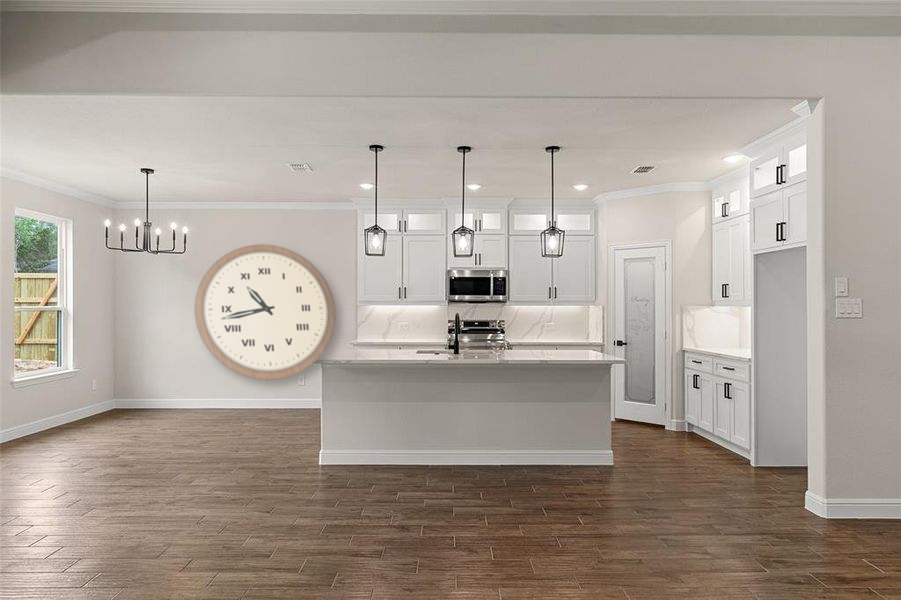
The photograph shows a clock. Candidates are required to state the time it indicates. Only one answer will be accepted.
10:43
